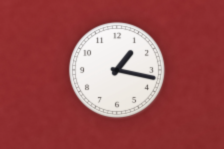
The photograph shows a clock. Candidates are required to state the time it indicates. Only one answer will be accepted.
1:17
